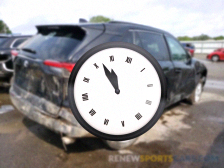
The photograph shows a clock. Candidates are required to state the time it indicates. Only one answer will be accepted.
10:52
